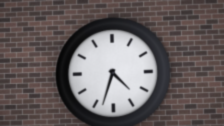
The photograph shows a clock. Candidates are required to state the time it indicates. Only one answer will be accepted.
4:33
